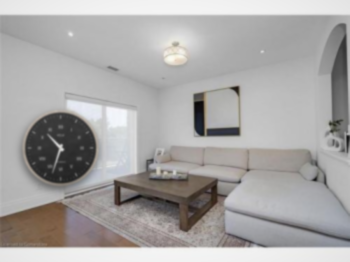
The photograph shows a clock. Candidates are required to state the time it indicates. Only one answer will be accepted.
10:33
